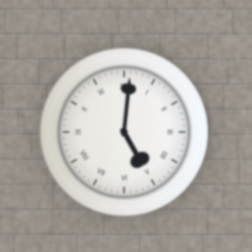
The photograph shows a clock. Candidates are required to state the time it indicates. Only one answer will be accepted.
5:01
